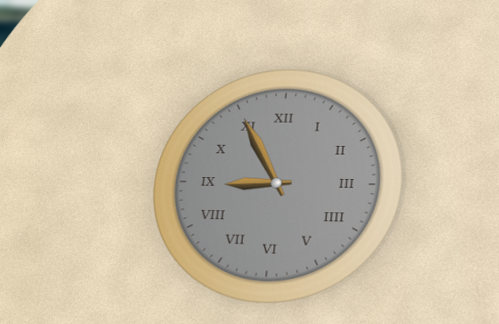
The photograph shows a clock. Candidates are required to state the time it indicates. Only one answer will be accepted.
8:55
